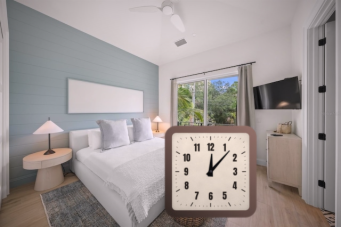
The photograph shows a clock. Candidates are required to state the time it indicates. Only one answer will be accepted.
12:07
